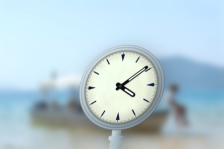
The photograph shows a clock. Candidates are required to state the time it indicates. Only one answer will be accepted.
4:09
